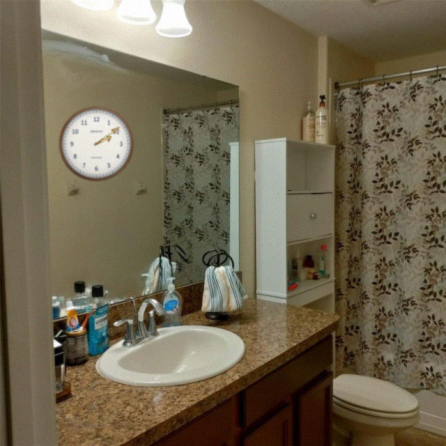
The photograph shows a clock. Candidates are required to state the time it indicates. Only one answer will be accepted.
2:09
